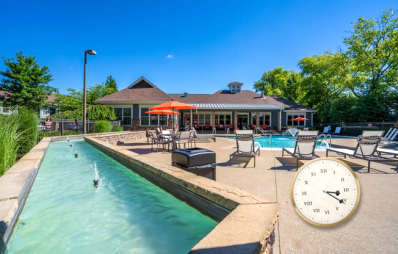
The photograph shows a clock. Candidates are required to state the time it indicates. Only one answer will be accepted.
3:21
